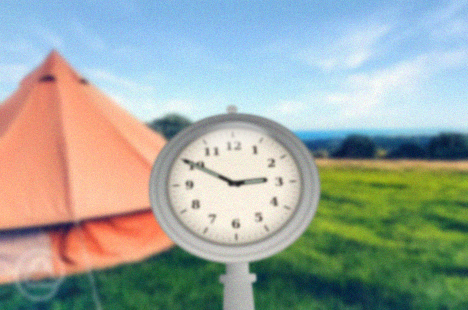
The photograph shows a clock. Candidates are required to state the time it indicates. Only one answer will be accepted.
2:50
